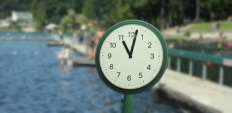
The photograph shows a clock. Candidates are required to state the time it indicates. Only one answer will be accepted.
11:02
